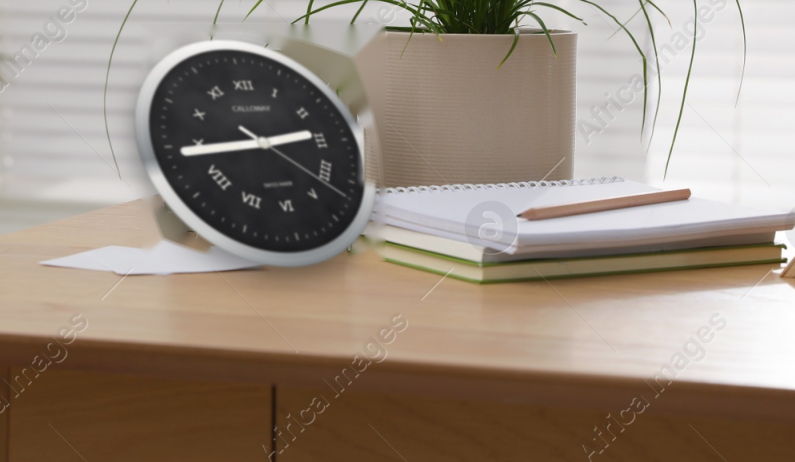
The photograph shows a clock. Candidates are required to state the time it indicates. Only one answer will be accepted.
2:44:22
